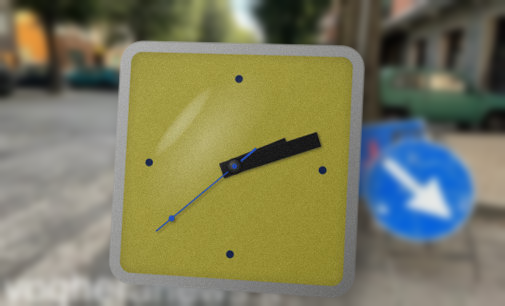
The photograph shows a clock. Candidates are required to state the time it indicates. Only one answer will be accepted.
2:11:38
